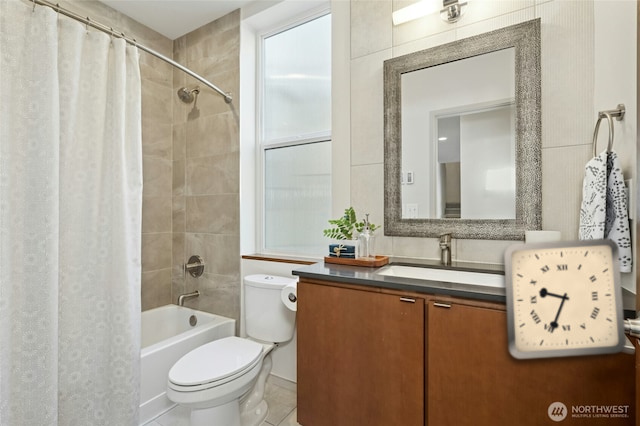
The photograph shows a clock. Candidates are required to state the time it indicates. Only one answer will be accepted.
9:34
